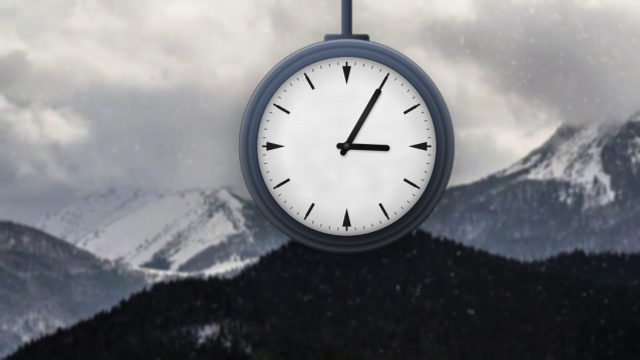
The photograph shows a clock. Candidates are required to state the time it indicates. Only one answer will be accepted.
3:05
